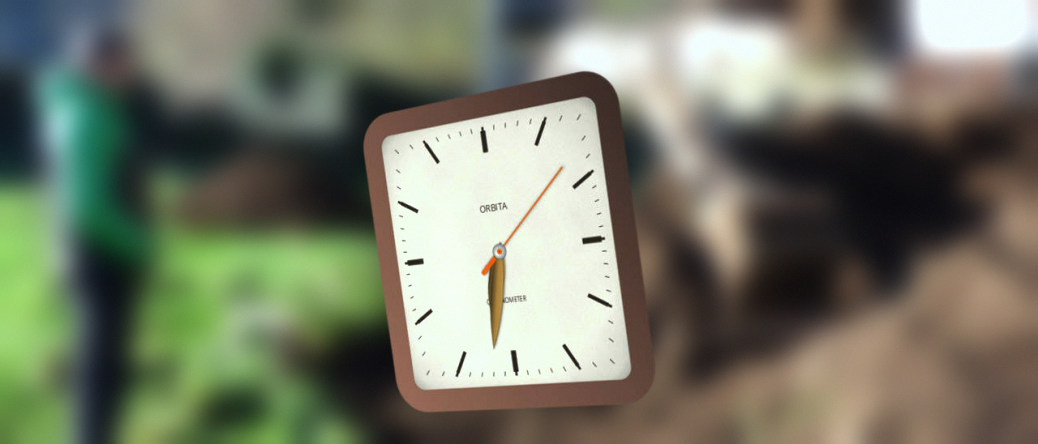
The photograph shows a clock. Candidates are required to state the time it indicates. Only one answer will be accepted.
6:32:08
